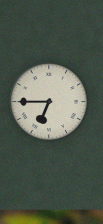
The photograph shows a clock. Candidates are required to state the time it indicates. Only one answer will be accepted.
6:45
